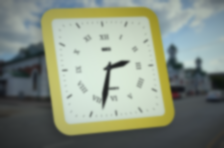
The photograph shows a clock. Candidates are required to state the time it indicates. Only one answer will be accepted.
2:33
